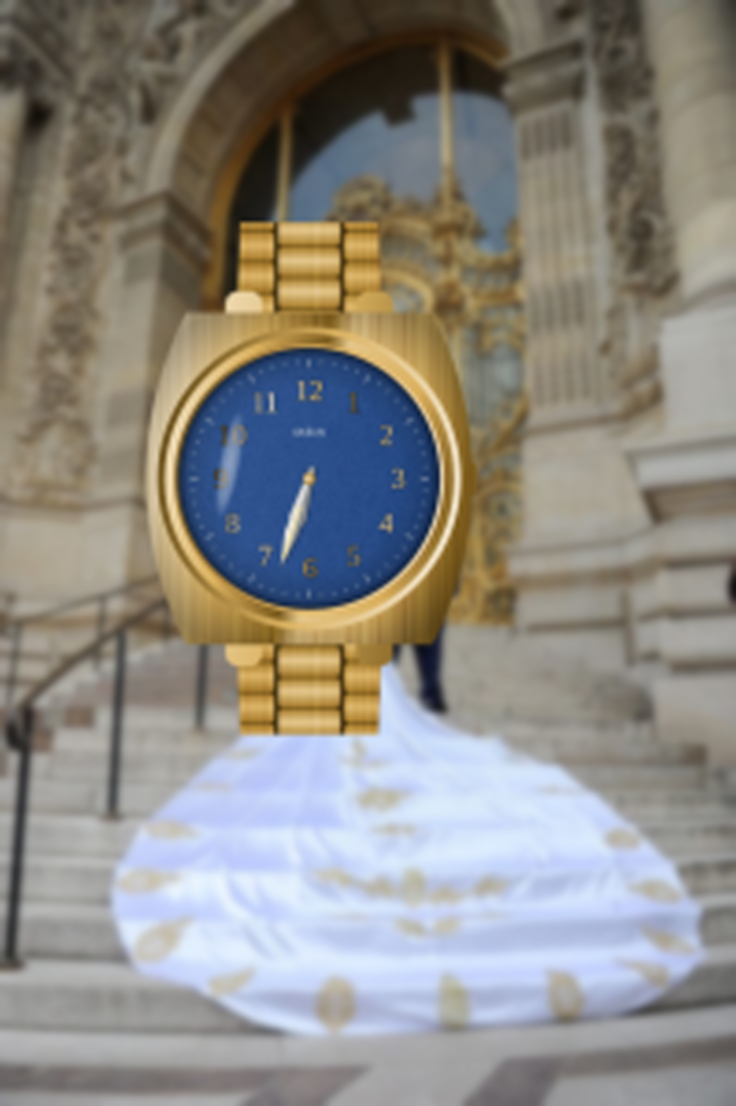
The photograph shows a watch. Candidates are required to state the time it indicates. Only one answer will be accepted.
6:33
